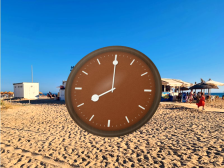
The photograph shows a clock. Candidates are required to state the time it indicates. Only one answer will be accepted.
8:00
